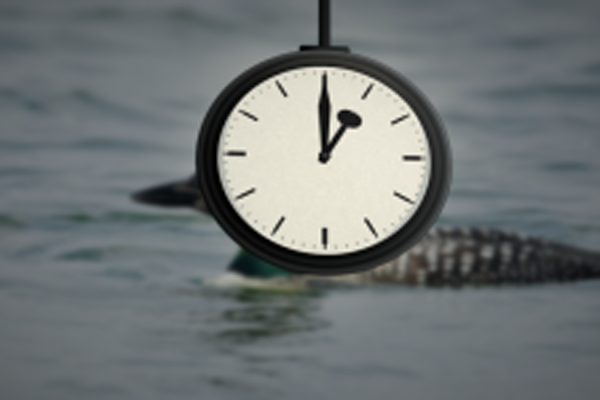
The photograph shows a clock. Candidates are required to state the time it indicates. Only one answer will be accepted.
1:00
